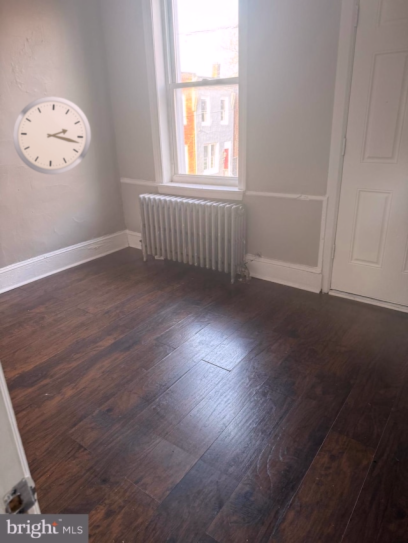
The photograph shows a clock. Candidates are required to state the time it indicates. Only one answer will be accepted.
2:17
